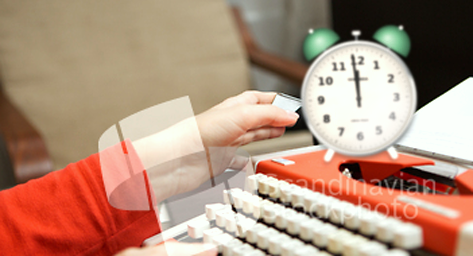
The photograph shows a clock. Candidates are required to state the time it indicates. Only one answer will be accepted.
11:59
